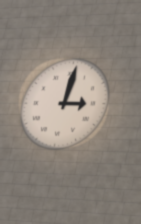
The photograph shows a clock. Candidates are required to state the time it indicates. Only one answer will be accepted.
3:01
